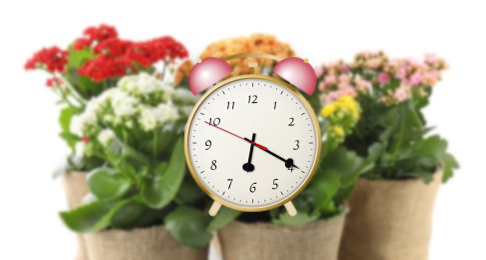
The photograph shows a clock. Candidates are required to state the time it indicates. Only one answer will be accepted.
6:19:49
